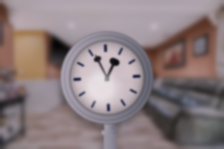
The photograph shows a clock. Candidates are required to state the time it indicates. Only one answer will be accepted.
12:56
